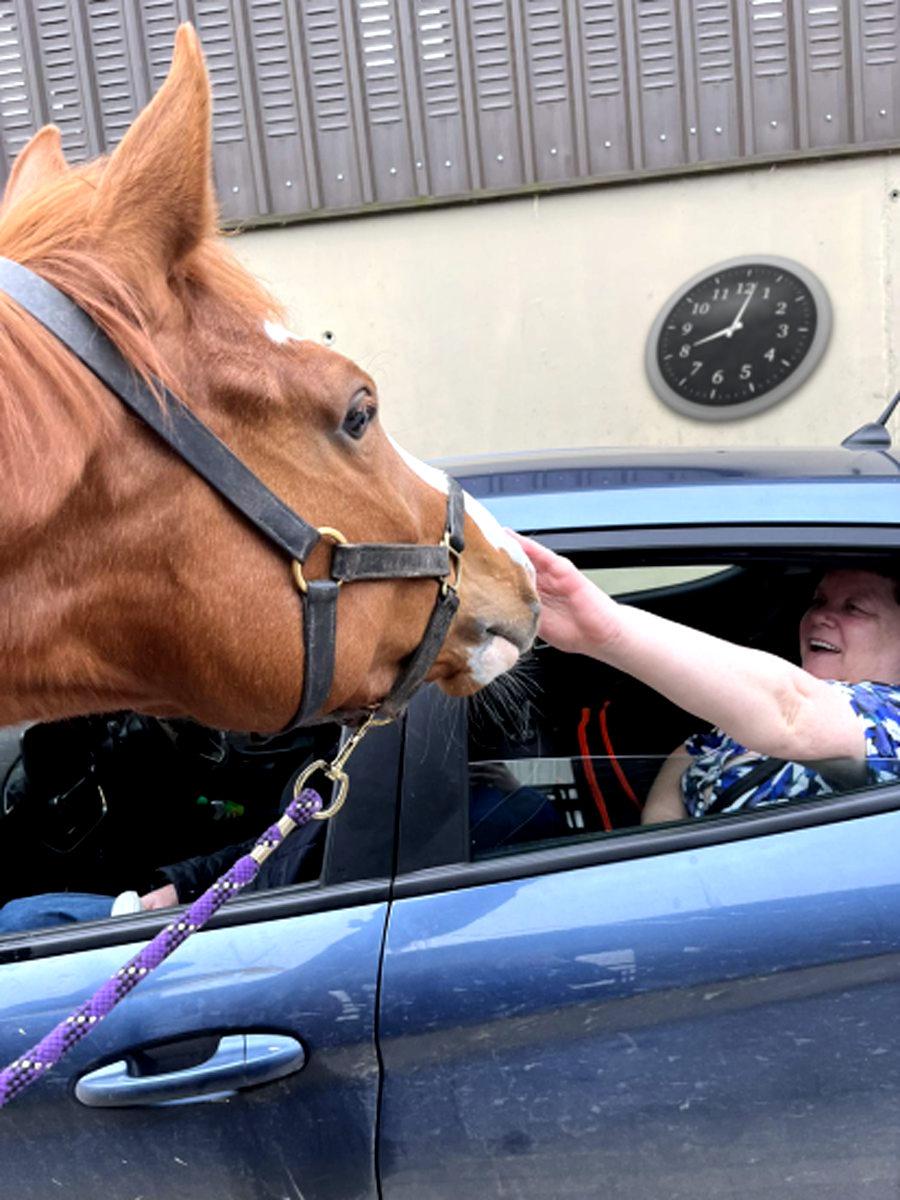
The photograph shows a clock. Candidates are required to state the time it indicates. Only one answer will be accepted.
8:02
